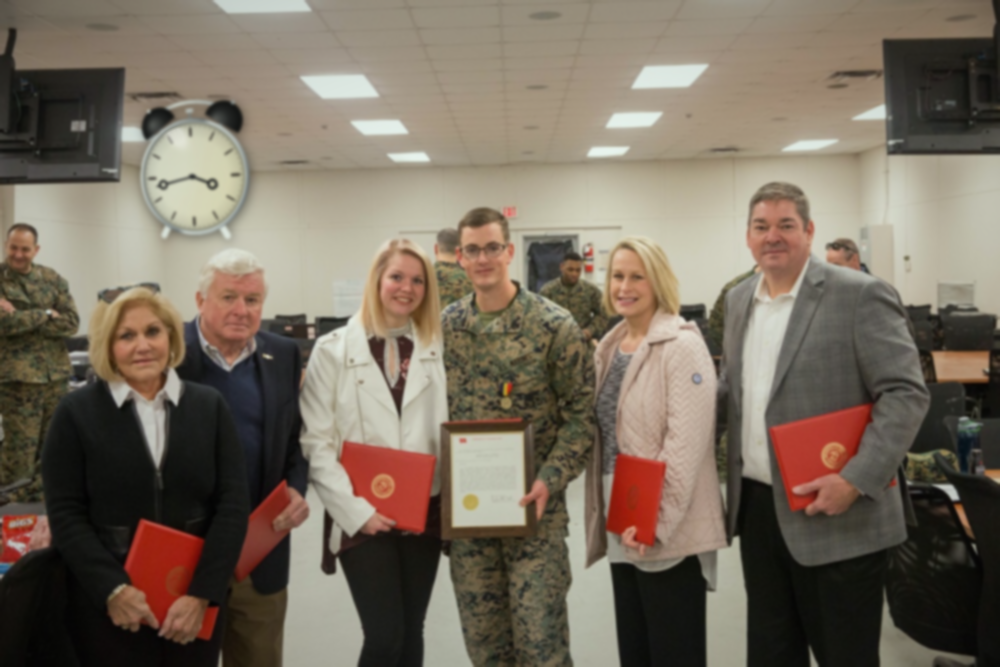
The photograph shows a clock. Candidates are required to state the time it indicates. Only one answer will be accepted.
3:43
